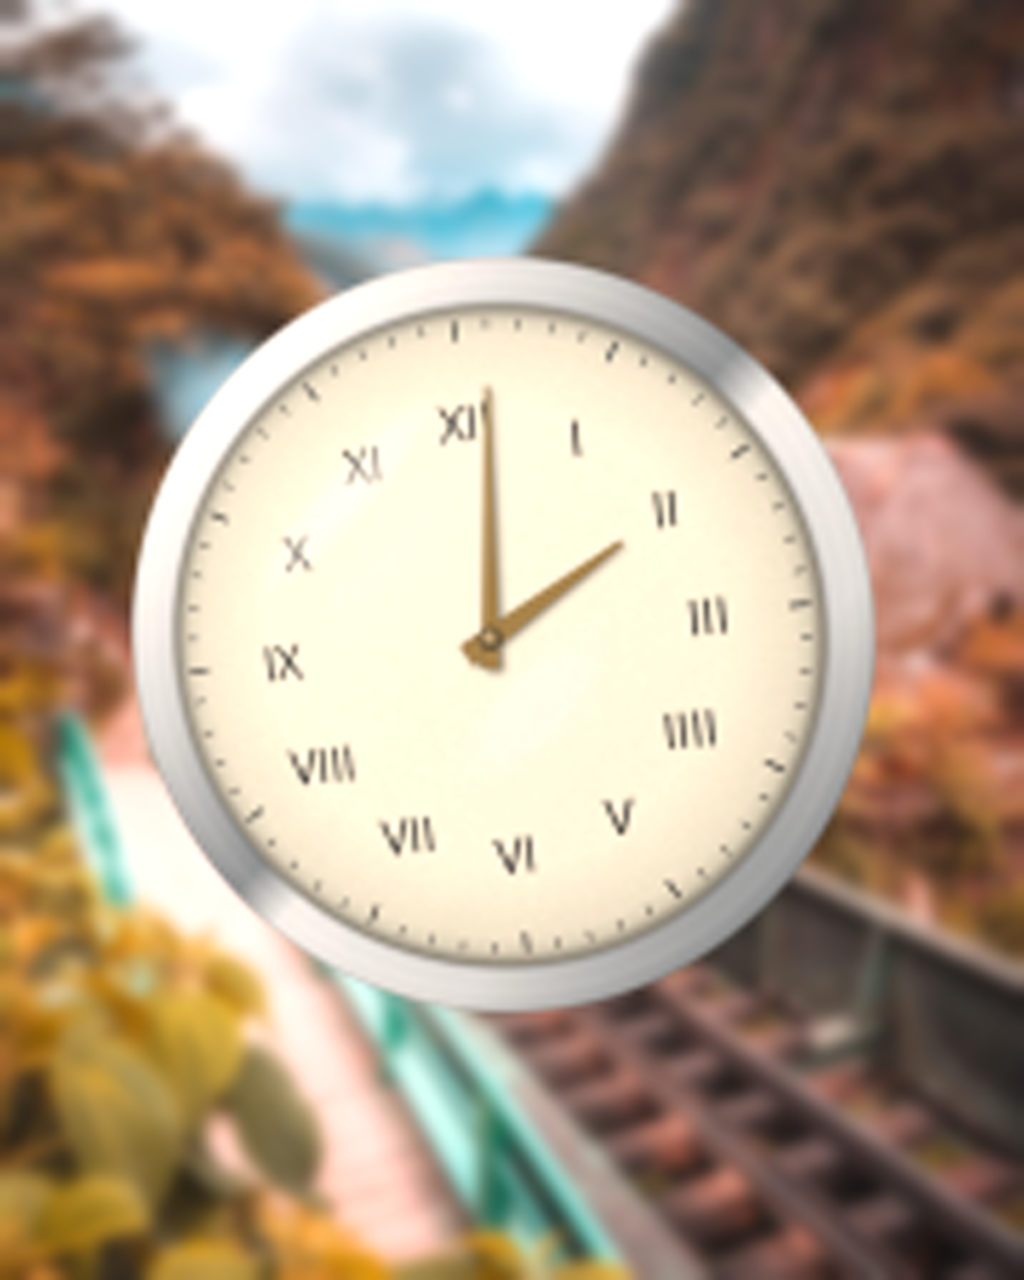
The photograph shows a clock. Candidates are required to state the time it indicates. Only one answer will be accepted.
2:01
